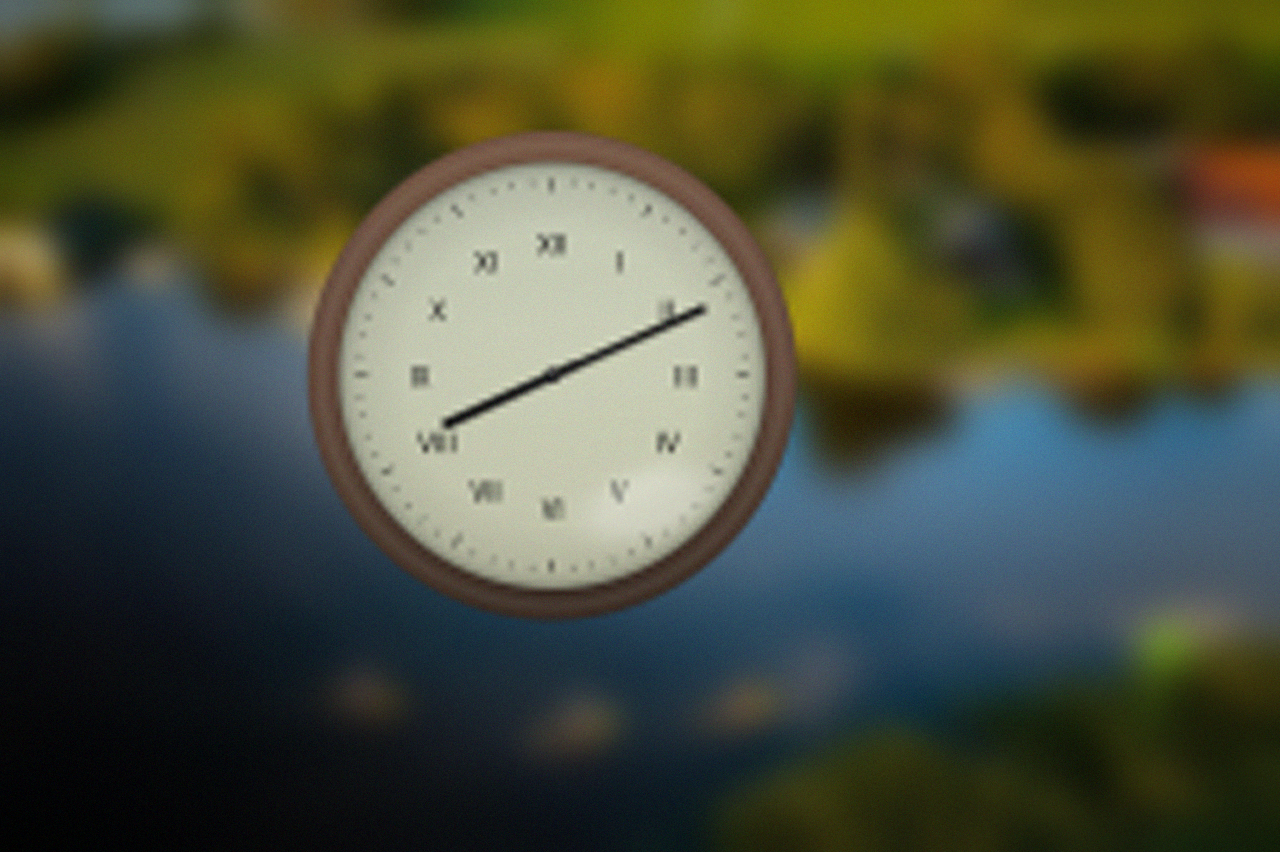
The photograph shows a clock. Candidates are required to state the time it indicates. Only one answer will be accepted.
8:11
